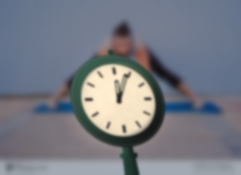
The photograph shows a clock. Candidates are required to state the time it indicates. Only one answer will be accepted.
12:04
